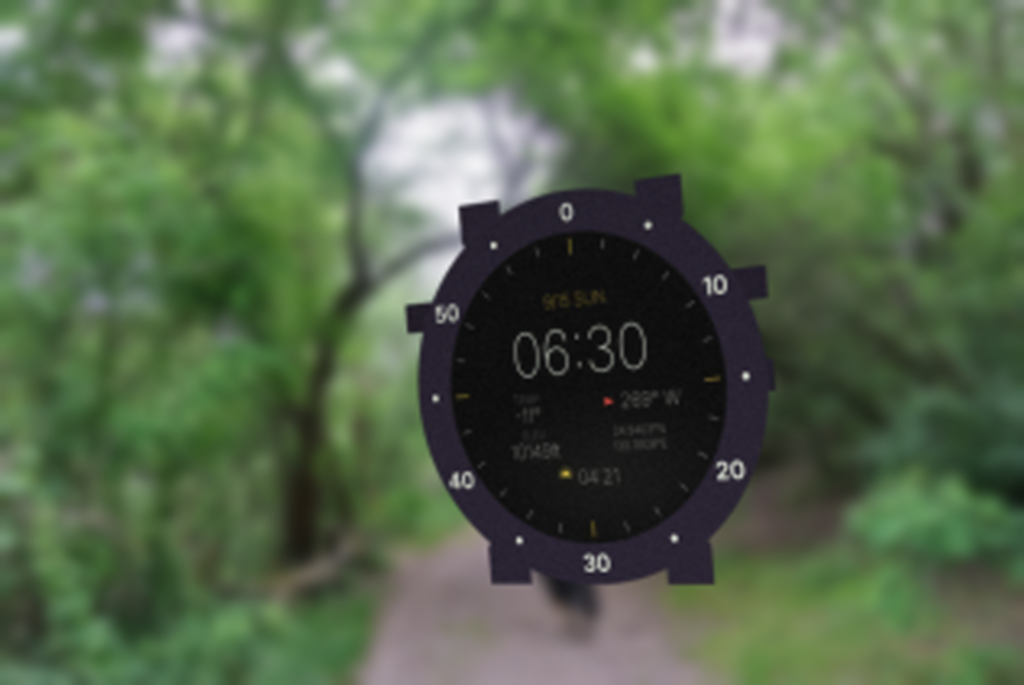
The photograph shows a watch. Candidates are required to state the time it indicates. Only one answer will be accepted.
6:30
